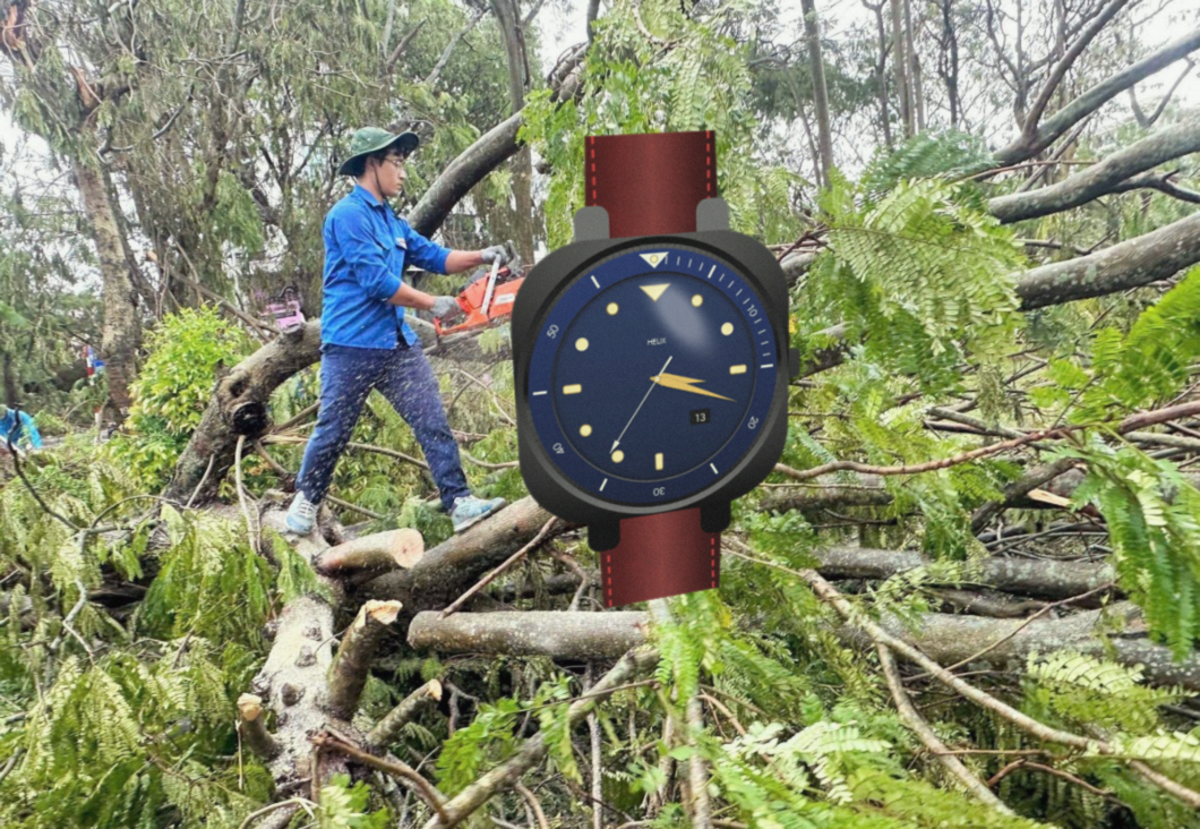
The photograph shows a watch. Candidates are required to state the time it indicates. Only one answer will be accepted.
3:18:36
